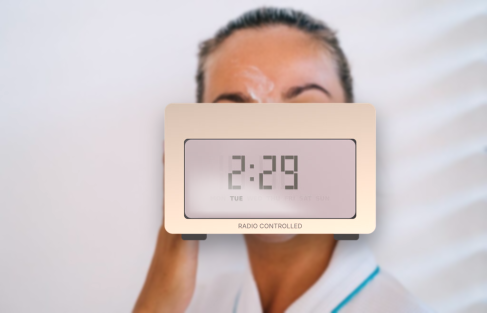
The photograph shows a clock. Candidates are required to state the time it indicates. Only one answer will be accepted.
2:29
